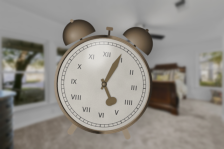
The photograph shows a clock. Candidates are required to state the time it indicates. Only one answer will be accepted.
5:04
